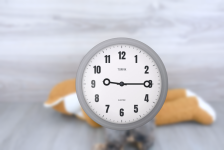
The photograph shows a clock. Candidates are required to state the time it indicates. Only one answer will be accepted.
9:15
